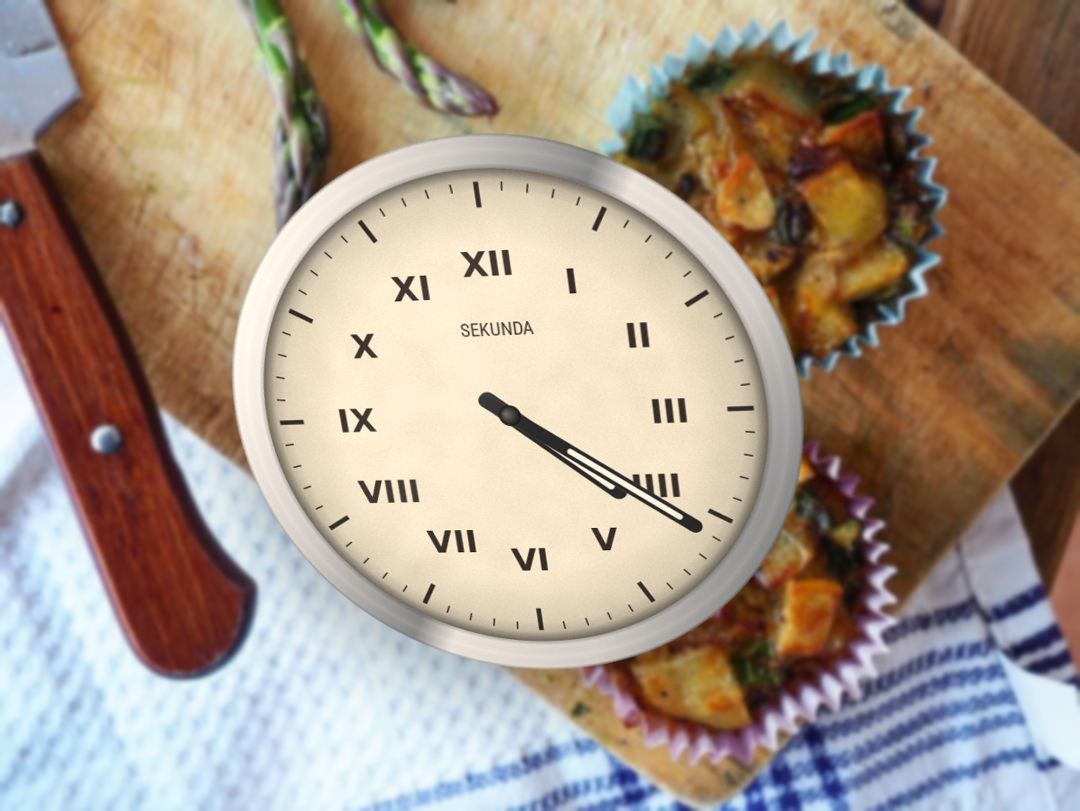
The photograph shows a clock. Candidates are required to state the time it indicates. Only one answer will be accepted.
4:21
